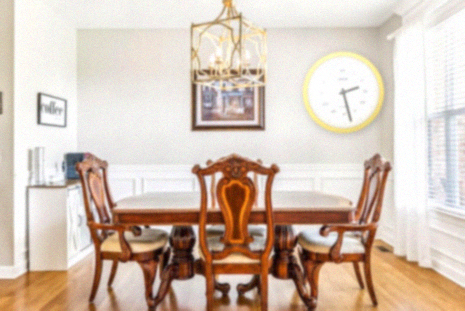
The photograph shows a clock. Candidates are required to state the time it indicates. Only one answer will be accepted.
2:28
